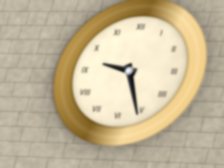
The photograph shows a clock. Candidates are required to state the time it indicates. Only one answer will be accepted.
9:26
